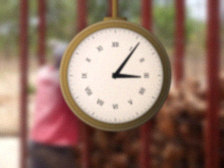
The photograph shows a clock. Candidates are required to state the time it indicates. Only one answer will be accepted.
3:06
